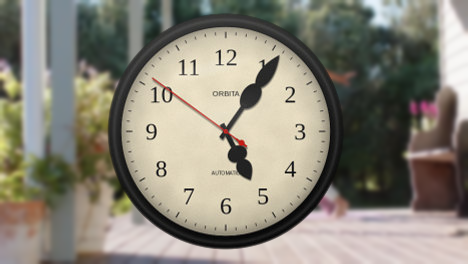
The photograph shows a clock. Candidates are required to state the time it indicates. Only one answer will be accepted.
5:05:51
